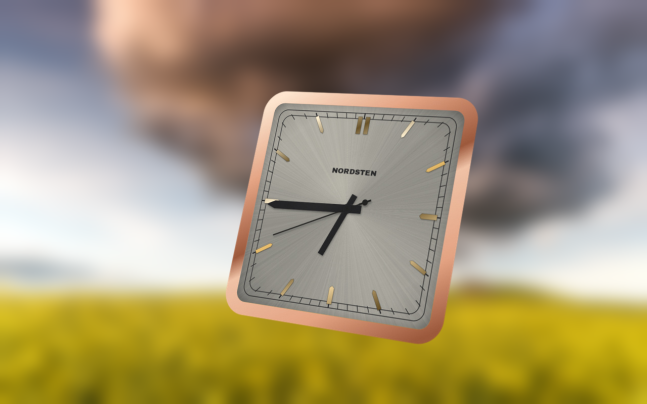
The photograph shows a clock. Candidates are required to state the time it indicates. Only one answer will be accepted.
6:44:41
